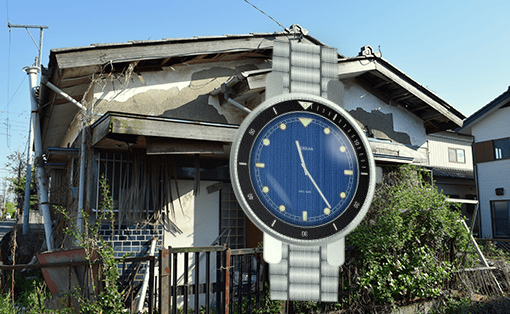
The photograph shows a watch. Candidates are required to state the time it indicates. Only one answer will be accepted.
11:24
